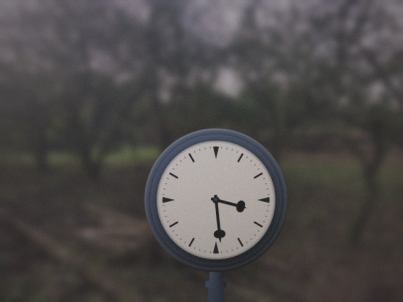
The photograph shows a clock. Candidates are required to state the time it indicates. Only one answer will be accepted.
3:29
